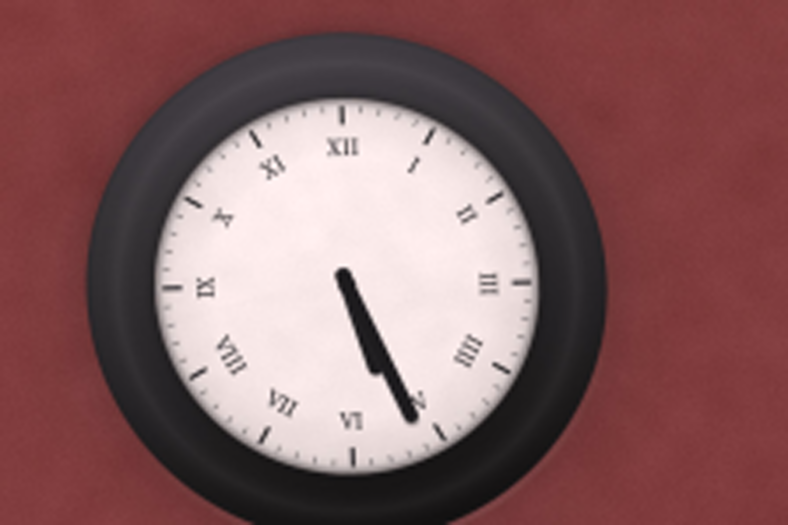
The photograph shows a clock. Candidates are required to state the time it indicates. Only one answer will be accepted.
5:26
